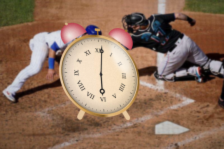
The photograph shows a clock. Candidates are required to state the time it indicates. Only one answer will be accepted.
6:01
